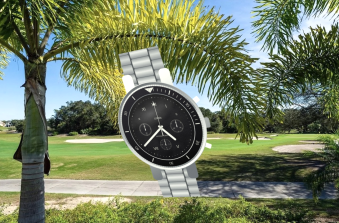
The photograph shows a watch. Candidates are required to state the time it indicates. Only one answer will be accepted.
4:39
